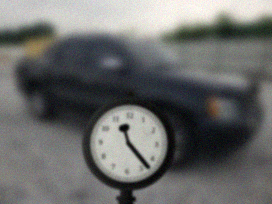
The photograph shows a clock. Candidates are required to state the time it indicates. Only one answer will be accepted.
11:23
